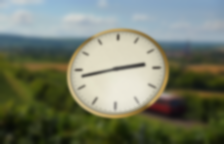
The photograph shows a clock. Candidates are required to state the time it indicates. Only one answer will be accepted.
2:43
